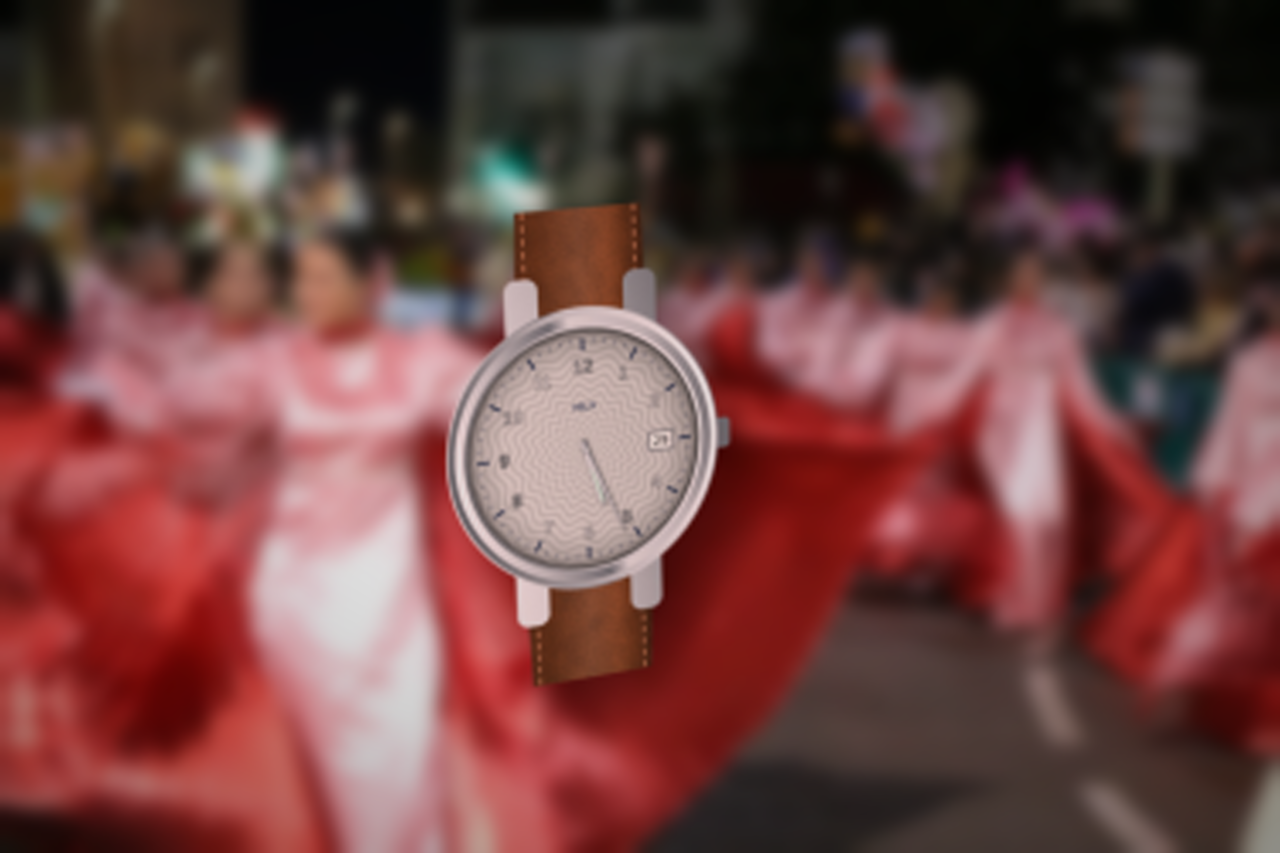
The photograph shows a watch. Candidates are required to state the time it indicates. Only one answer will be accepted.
5:26
